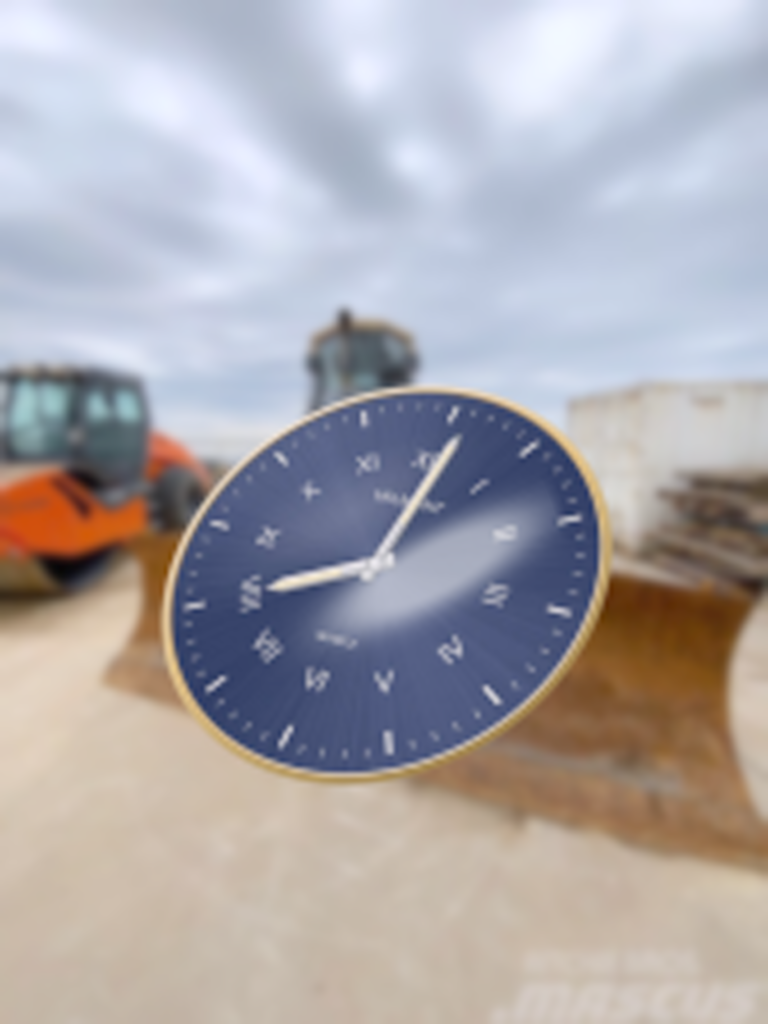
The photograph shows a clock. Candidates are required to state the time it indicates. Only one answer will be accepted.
8:01
